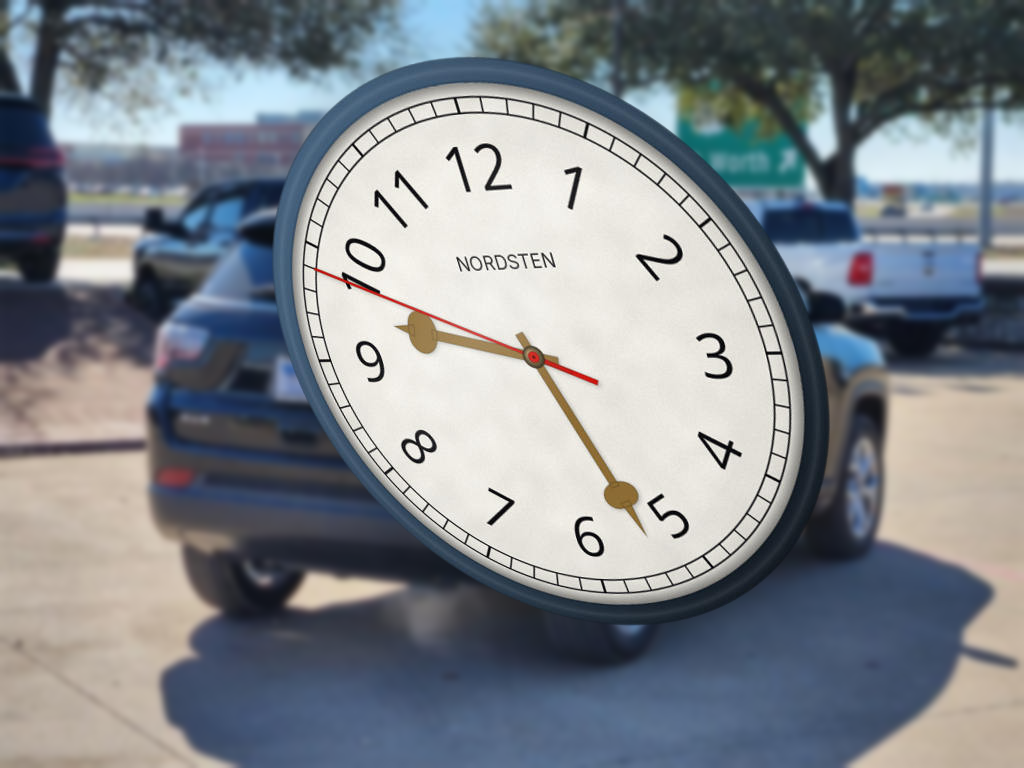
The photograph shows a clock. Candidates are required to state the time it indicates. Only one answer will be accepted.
9:26:49
